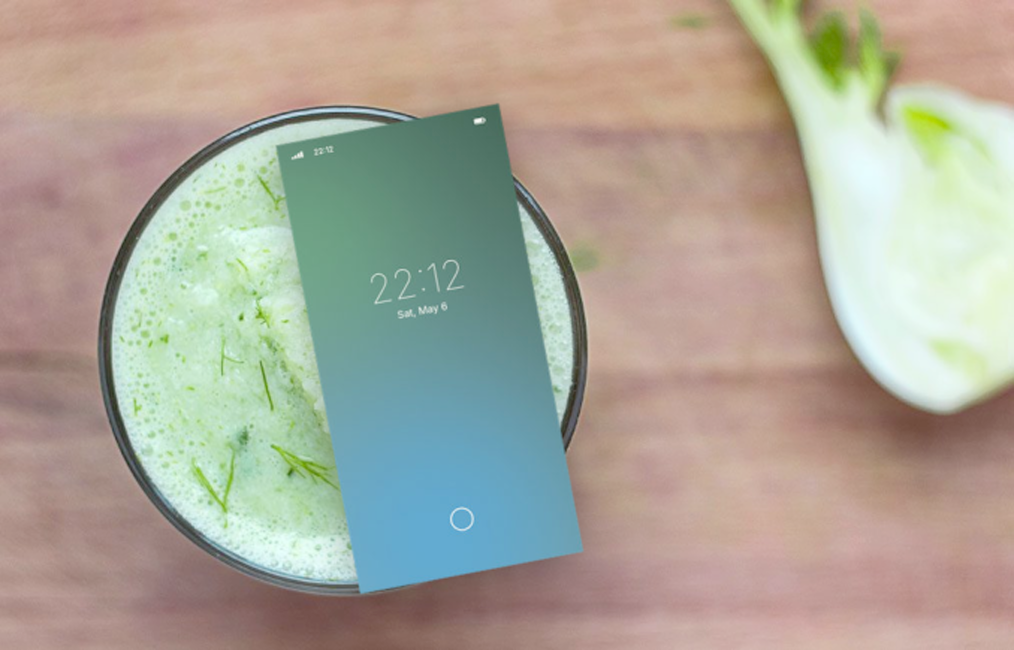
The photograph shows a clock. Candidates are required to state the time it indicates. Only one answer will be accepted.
22:12
